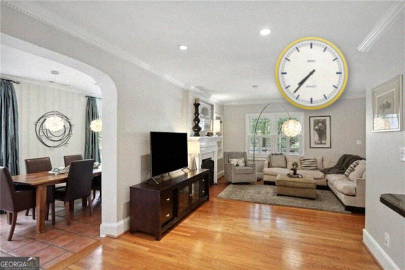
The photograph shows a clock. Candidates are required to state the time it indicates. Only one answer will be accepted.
7:37
